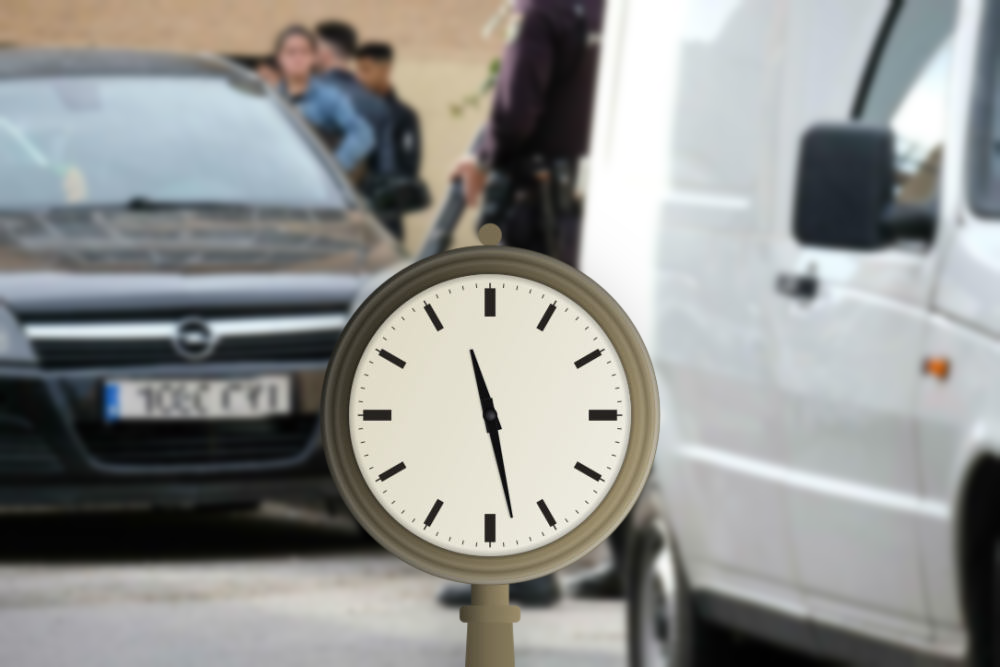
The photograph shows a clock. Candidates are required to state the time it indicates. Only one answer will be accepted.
11:28
